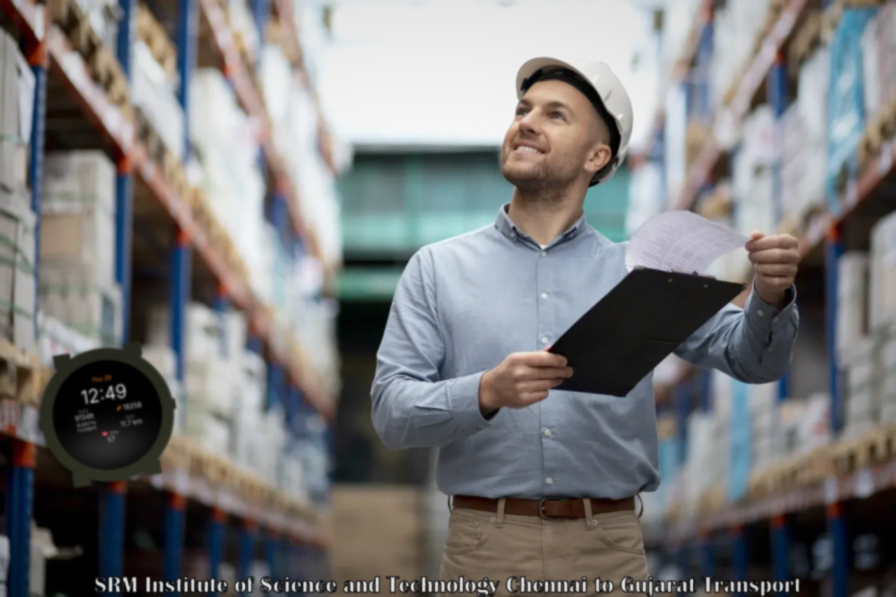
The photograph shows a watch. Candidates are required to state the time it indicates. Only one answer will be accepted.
12:49
